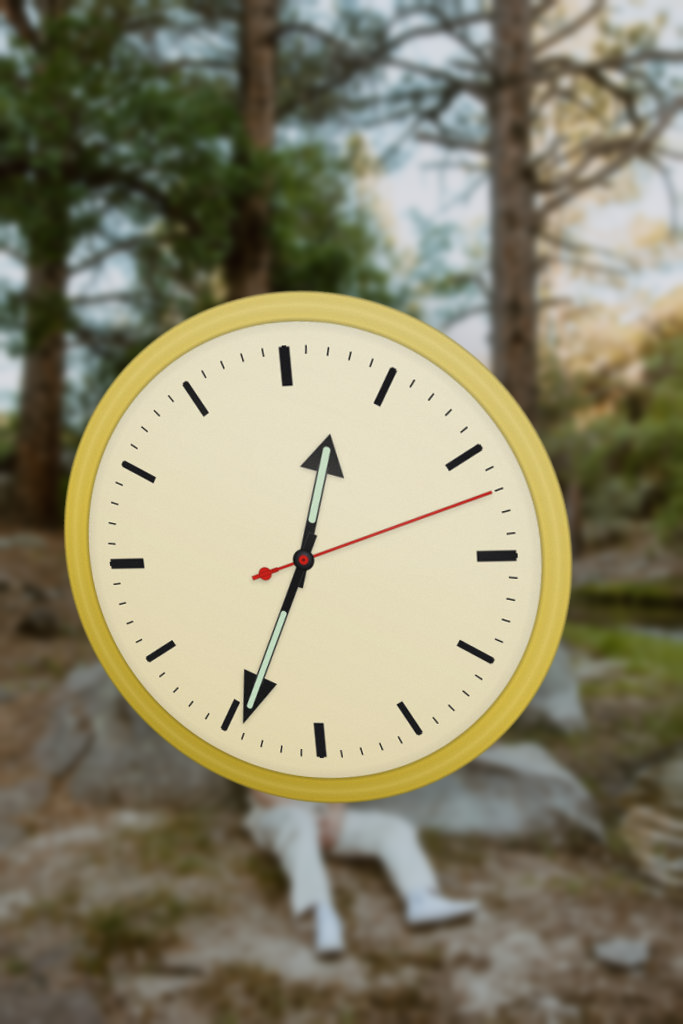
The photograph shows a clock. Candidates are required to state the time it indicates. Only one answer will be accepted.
12:34:12
